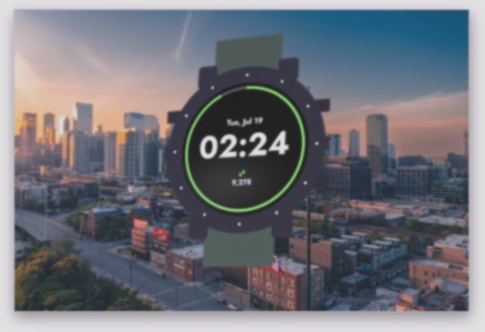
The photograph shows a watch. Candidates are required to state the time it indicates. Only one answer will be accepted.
2:24
